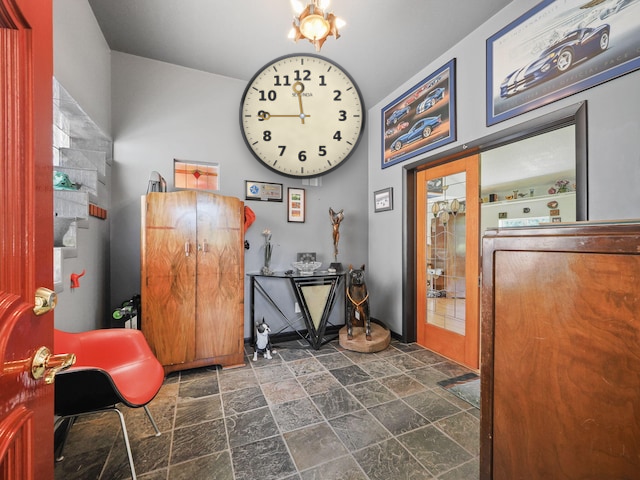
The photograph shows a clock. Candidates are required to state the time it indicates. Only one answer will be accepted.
11:45
